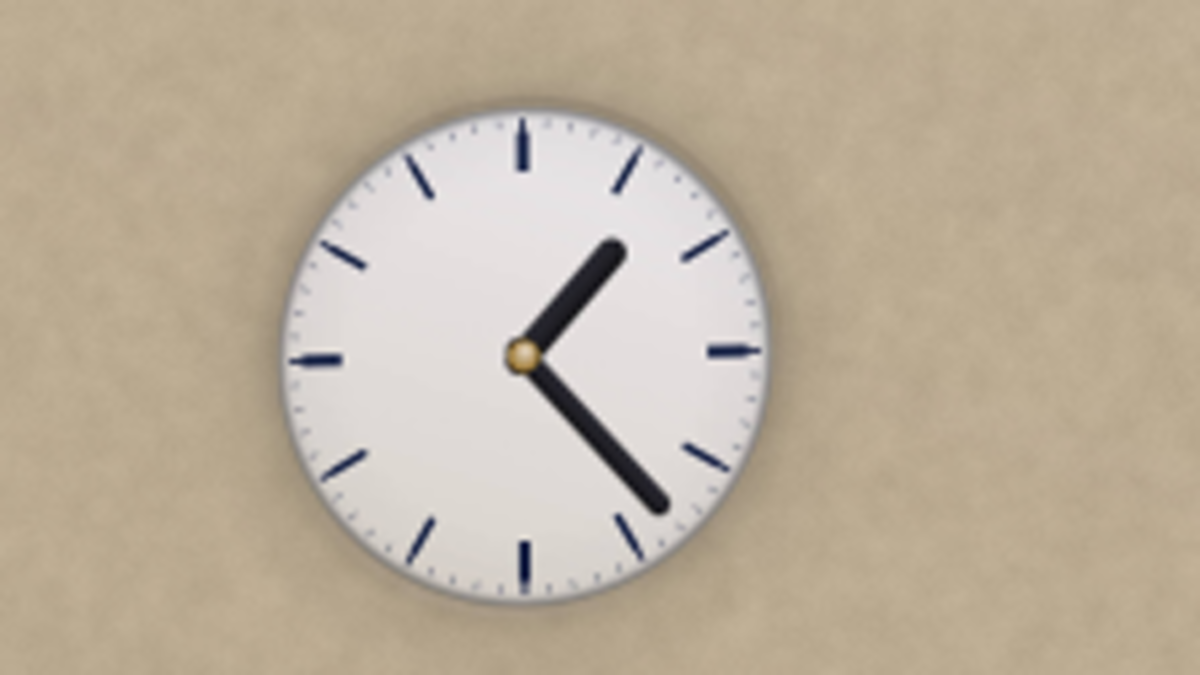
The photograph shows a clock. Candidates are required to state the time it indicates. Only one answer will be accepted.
1:23
